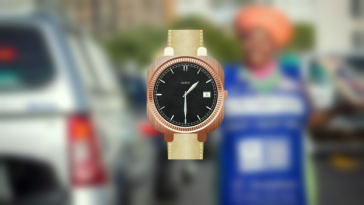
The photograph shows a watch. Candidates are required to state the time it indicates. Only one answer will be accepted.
1:30
